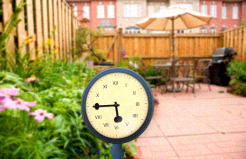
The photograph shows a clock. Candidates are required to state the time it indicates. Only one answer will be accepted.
5:45
